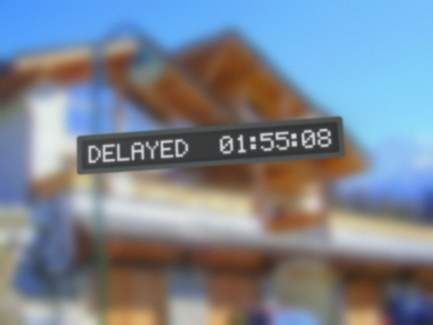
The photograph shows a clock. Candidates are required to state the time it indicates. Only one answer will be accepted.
1:55:08
